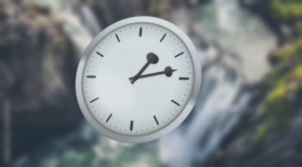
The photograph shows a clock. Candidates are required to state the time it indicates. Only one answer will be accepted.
1:13
